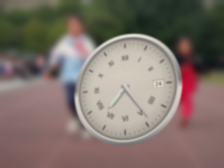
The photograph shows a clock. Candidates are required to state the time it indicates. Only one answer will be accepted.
7:24
